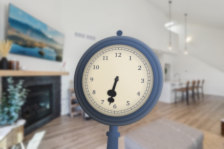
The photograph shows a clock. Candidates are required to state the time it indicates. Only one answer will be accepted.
6:32
